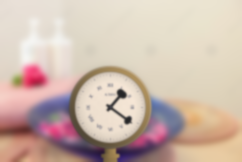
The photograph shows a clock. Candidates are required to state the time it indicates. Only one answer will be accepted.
1:21
